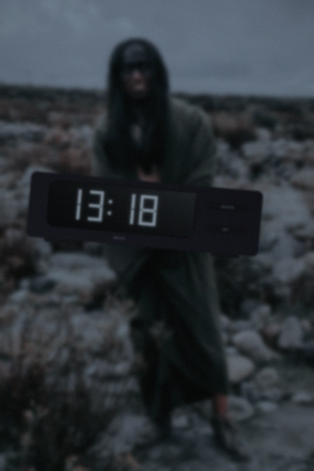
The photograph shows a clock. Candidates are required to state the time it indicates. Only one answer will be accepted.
13:18
